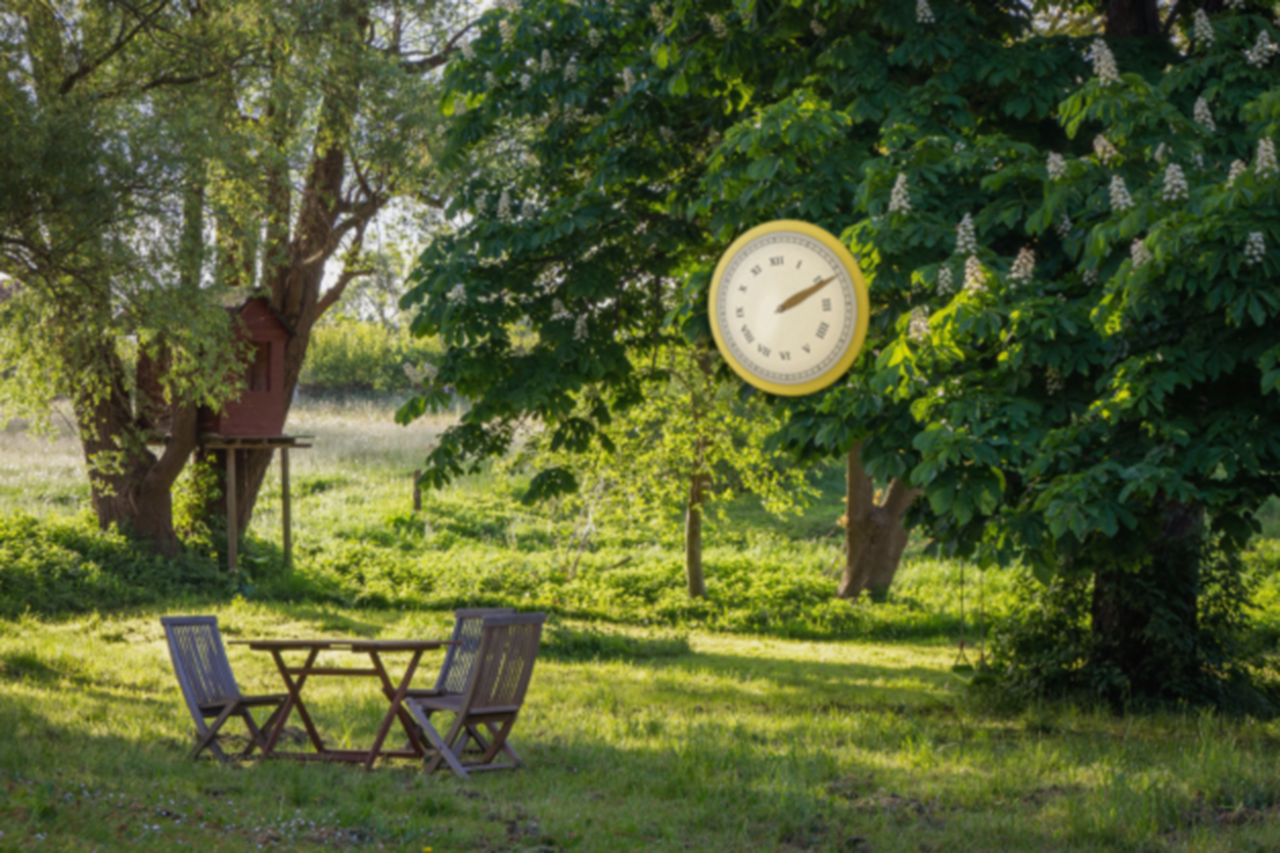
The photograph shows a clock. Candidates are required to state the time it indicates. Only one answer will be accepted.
2:11
